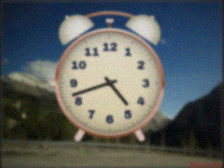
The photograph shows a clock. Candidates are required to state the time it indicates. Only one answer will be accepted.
4:42
